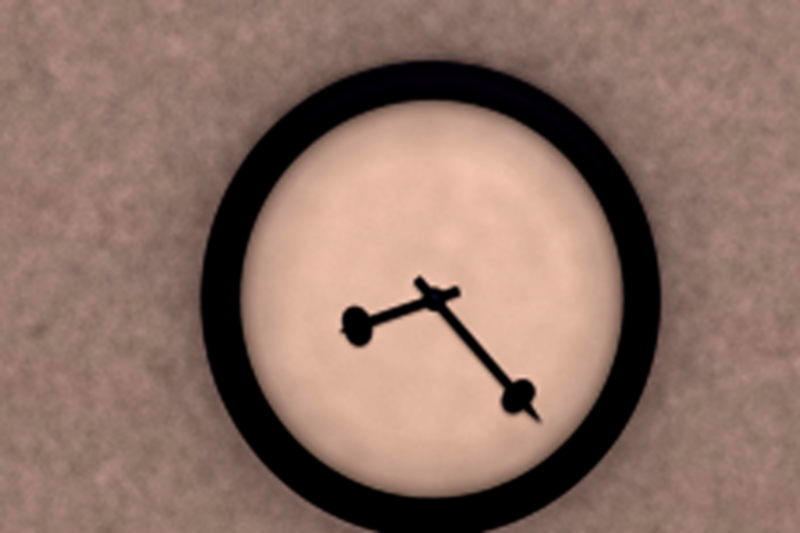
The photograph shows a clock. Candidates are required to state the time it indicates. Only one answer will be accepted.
8:23
